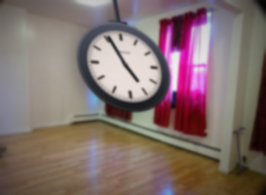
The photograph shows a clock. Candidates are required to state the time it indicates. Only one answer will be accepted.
4:56
